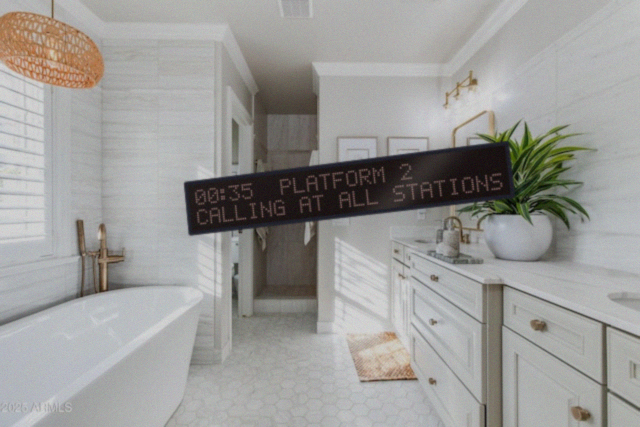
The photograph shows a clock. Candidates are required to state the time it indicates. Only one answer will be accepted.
0:35
